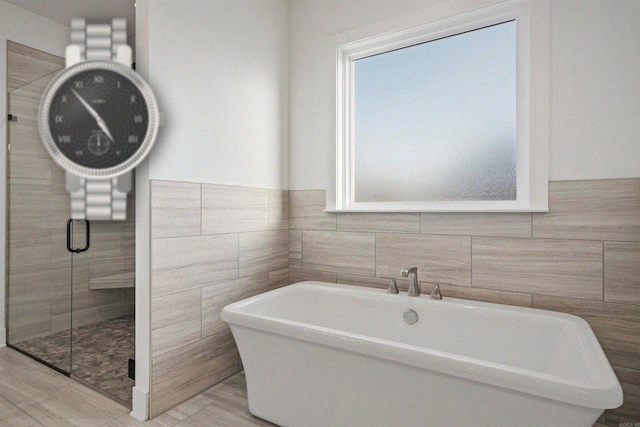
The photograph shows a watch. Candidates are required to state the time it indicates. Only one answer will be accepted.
4:53
